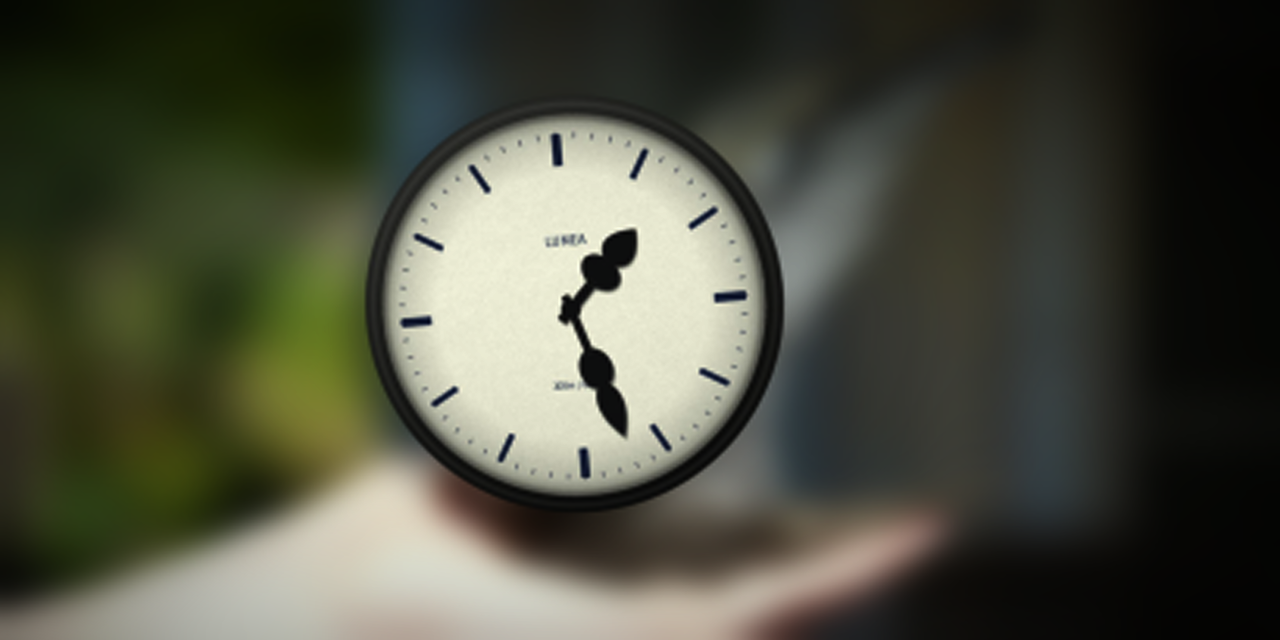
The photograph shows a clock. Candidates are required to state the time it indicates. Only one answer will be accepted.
1:27
